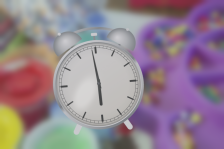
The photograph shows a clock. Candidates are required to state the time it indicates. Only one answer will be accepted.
5:59
